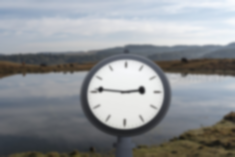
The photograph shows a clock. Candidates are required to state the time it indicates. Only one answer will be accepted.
2:46
